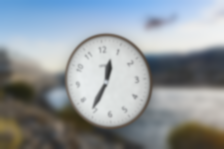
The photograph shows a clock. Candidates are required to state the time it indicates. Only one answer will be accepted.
12:36
